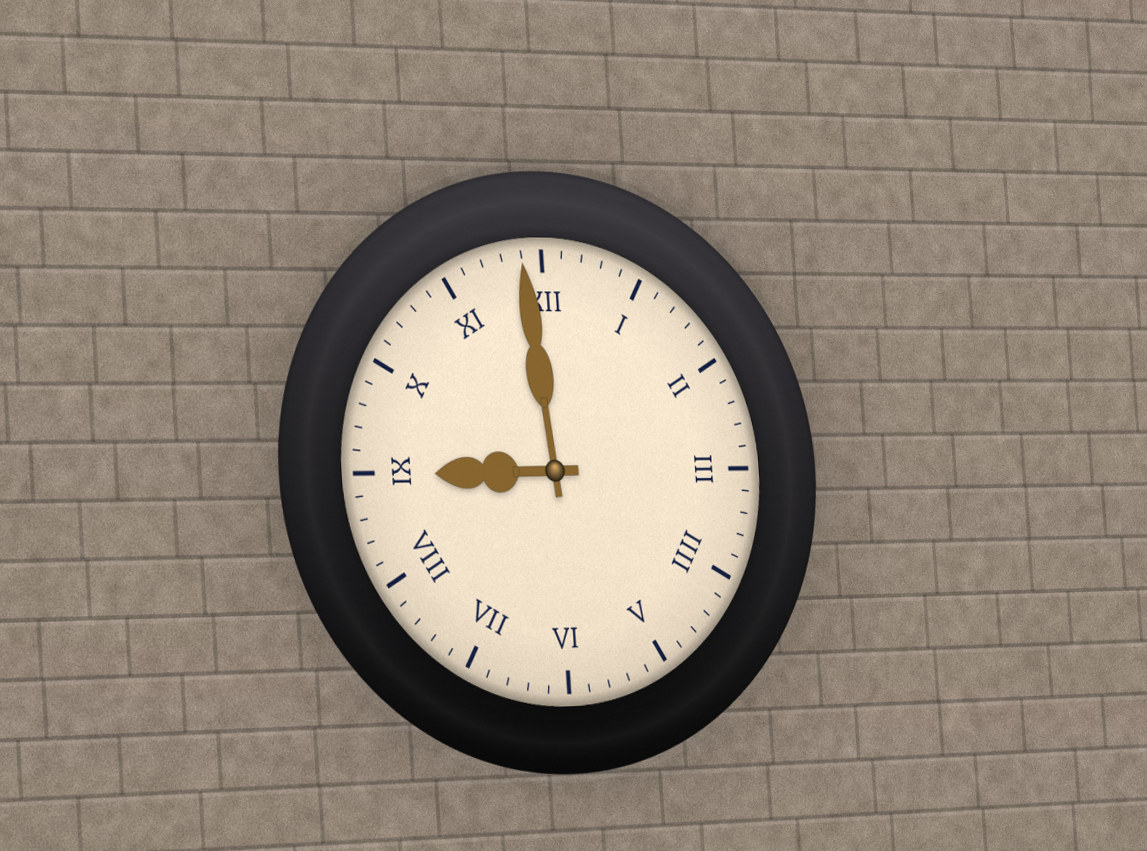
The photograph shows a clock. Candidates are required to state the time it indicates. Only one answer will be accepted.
8:59
